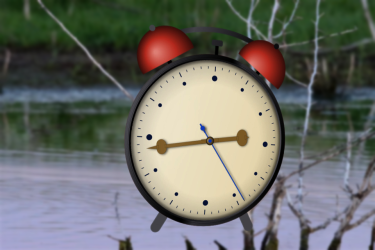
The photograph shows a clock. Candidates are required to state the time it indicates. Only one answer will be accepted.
2:43:24
